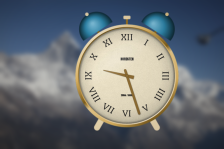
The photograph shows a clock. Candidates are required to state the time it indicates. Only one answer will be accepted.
9:27
